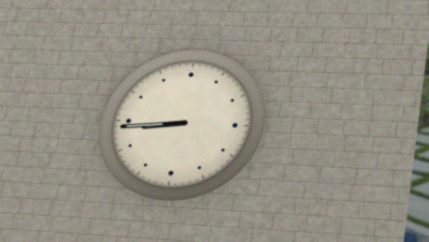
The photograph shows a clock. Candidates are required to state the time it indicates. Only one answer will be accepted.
8:44
